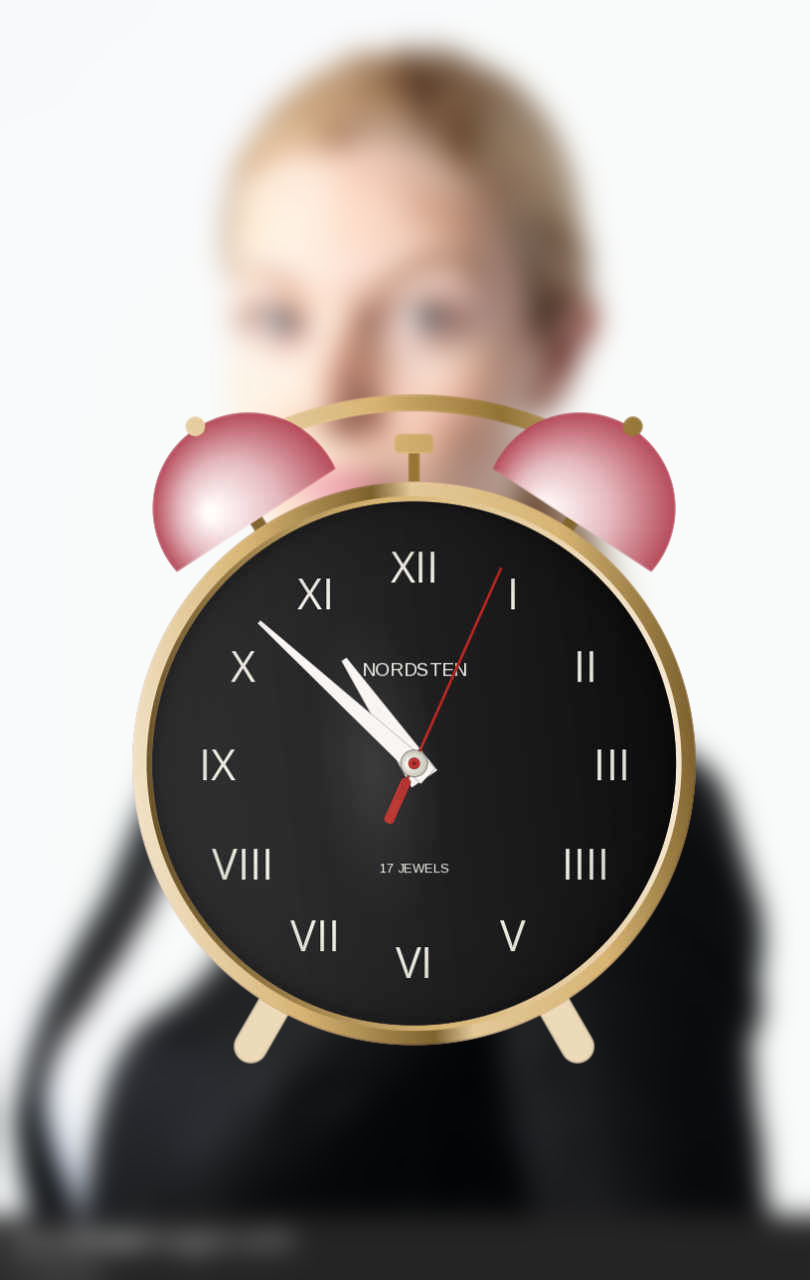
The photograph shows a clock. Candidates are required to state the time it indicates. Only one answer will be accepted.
10:52:04
